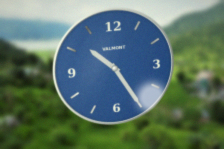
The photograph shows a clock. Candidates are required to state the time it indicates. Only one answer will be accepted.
10:25
